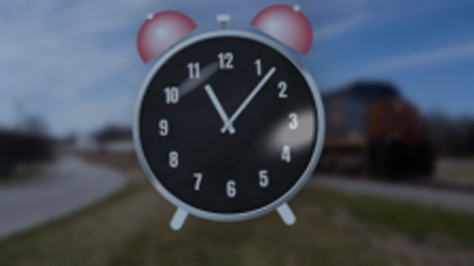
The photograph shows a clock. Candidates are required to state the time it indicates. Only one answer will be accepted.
11:07
